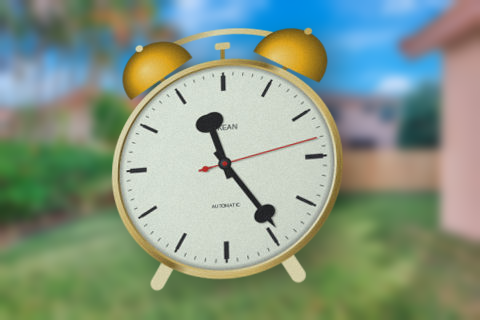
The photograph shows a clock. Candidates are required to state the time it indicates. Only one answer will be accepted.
11:24:13
